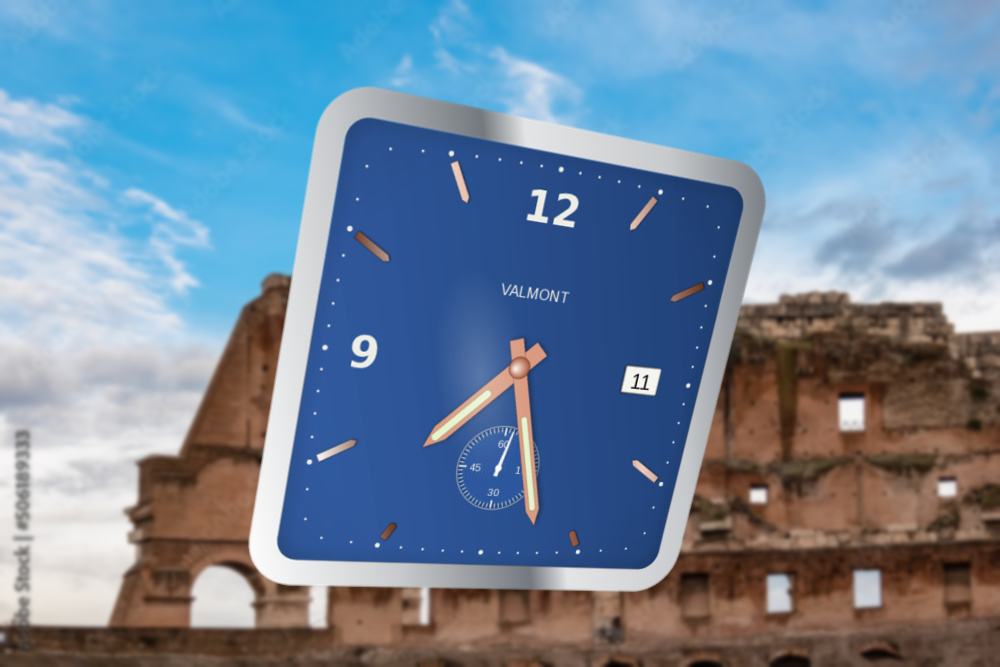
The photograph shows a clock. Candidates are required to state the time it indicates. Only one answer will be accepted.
7:27:02
